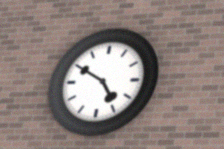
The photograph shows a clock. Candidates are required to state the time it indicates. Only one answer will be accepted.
4:50
